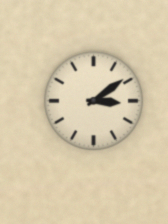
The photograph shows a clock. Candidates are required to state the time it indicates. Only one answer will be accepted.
3:09
